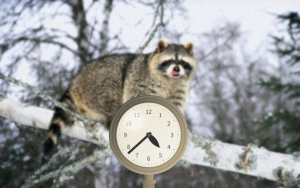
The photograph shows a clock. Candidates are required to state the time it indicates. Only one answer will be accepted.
4:38
